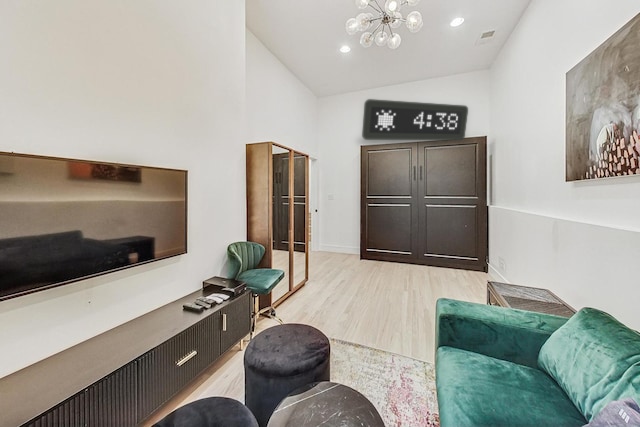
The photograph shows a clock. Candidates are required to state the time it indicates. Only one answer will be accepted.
4:38
